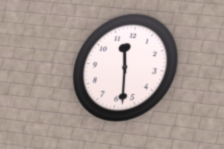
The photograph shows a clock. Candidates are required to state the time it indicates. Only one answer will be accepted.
11:28
